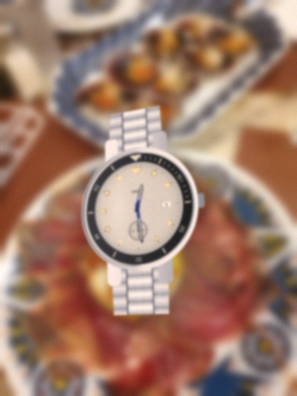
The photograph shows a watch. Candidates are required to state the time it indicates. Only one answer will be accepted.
12:29
